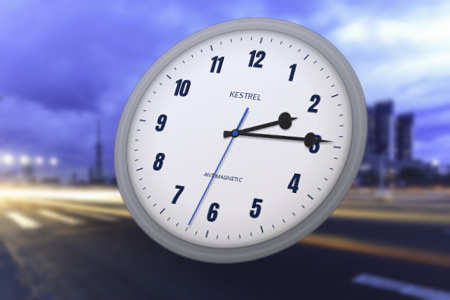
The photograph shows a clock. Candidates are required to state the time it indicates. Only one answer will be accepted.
2:14:32
